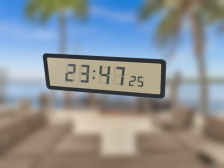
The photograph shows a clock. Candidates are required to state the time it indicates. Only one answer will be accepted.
23:47:25
